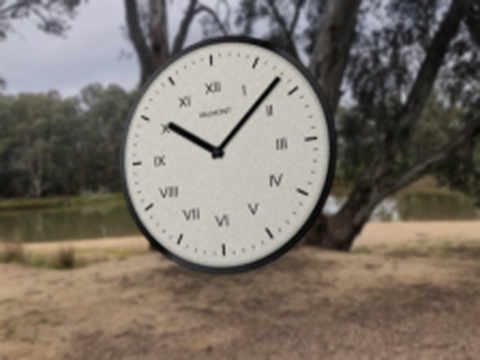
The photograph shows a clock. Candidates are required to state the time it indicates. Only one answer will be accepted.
10:08
